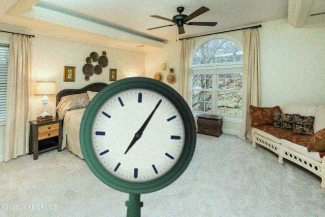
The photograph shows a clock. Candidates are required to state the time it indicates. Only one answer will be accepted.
7:05
